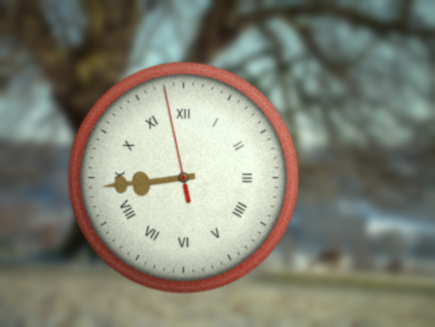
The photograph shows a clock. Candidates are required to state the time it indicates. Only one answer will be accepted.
8:43:58
